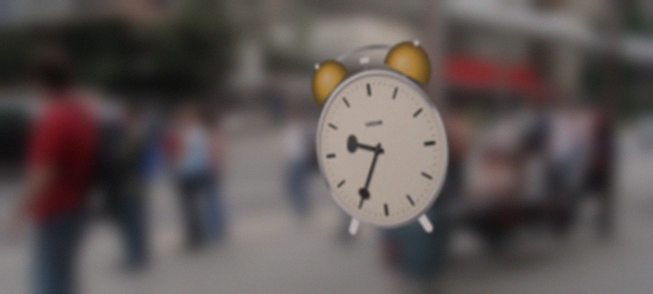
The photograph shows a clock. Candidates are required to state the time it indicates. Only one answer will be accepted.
9:35
